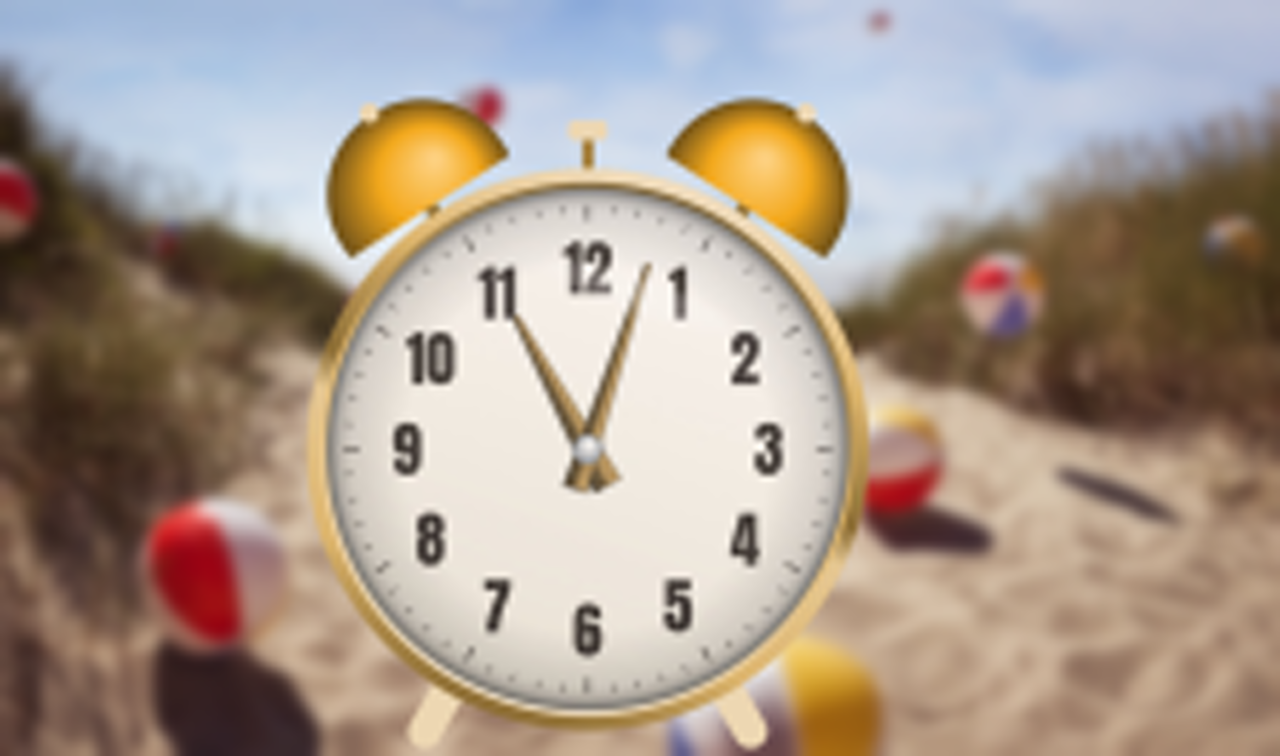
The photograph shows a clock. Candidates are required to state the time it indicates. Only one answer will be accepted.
11:03
